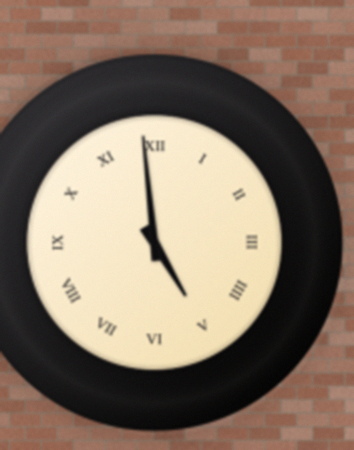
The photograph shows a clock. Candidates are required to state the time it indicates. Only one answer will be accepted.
4:59
